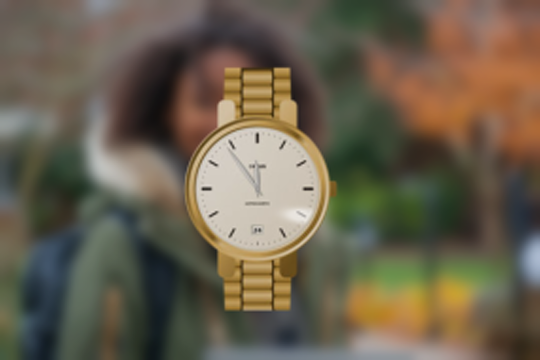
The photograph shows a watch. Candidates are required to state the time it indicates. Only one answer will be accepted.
11:54
